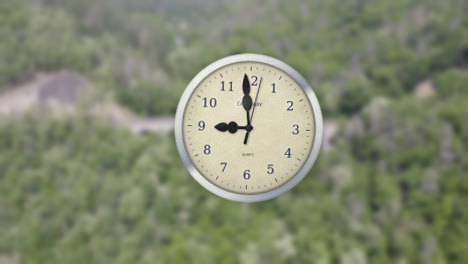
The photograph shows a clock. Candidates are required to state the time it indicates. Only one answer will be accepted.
8:59:02
